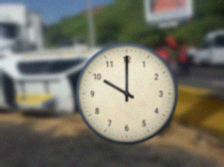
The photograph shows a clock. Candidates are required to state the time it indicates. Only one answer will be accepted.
10:00
